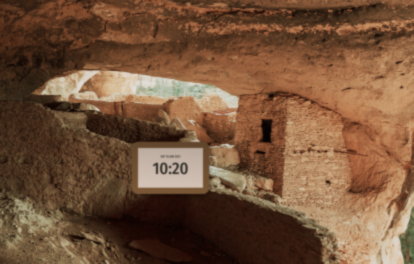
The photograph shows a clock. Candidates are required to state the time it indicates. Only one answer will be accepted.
10:20
